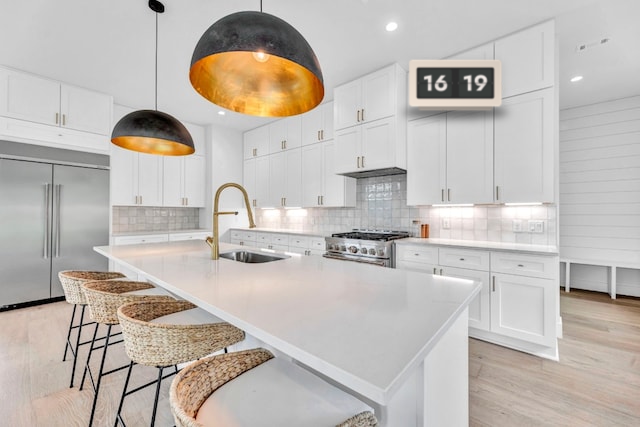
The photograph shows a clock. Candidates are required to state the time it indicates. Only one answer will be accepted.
16:19
